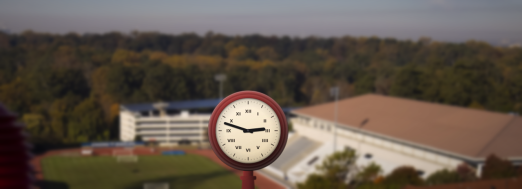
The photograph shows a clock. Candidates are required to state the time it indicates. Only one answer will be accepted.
2:48
